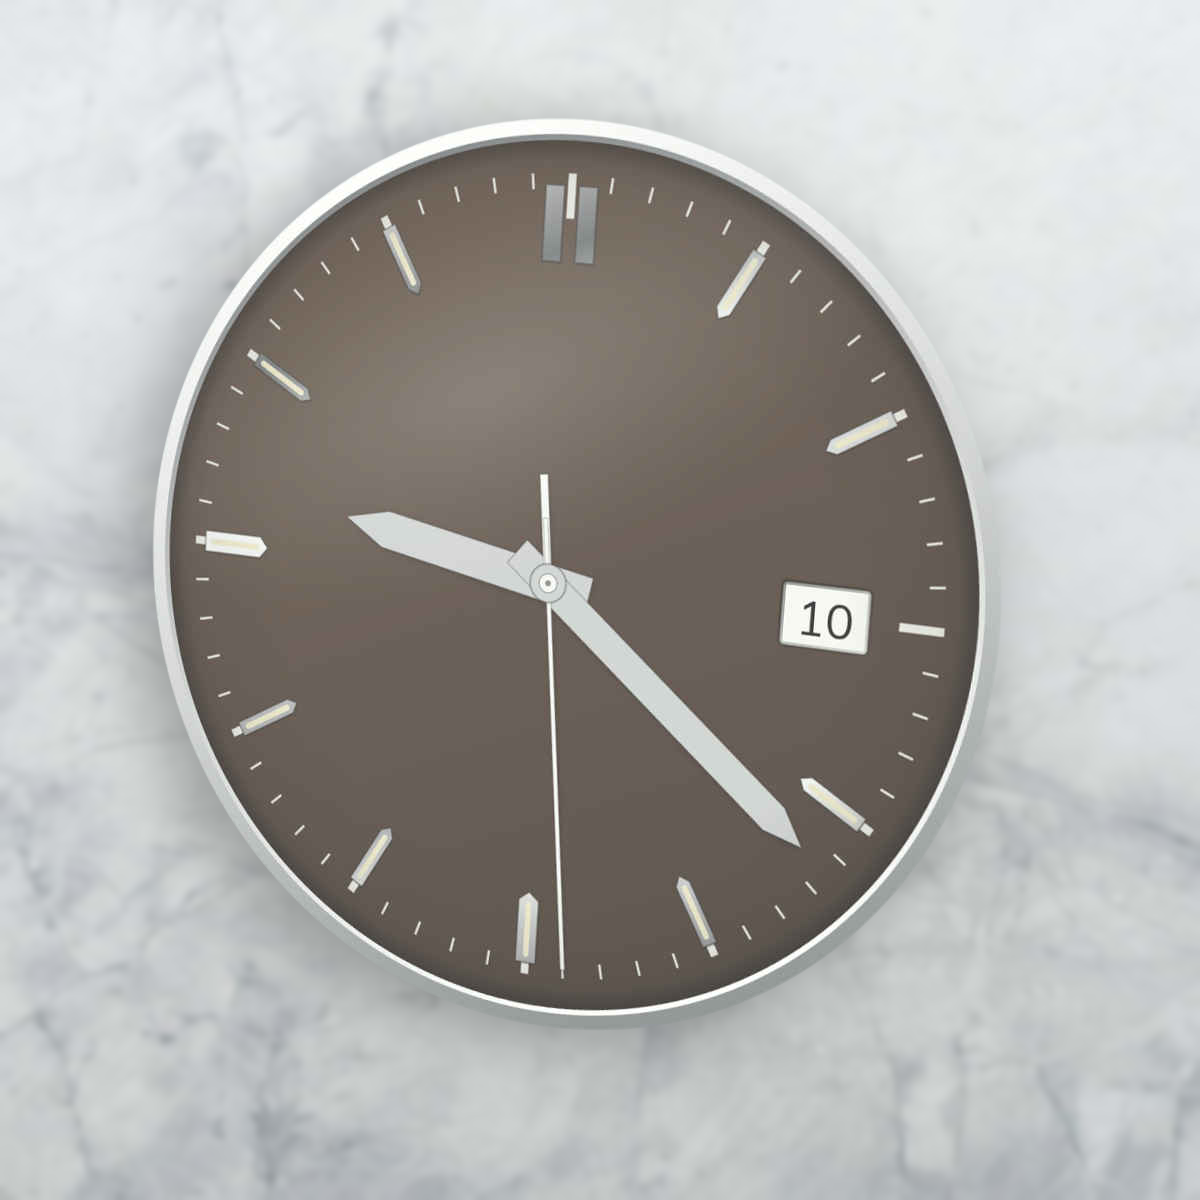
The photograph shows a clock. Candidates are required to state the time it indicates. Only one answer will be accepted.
9:21:29
